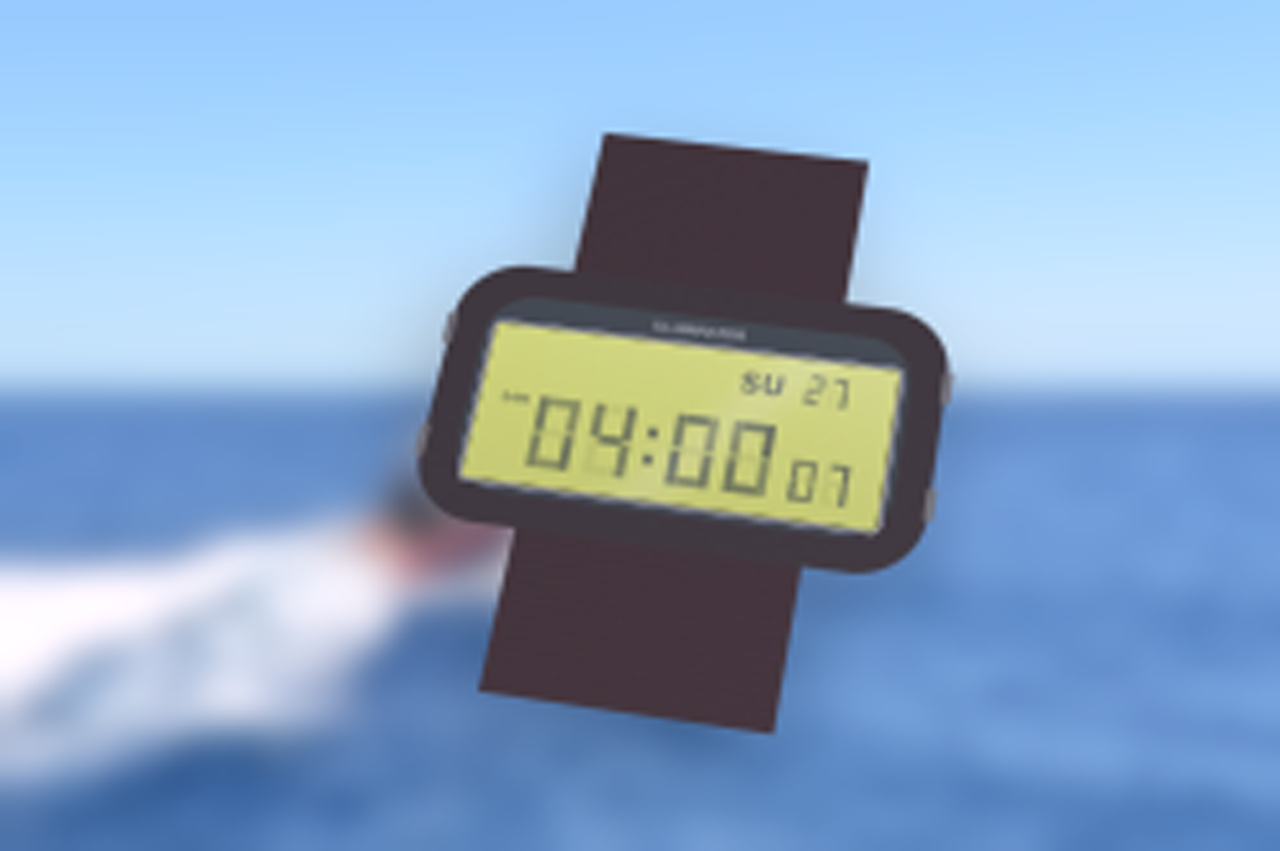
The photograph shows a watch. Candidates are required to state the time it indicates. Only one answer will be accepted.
4:00:07
